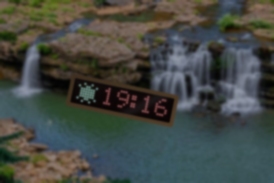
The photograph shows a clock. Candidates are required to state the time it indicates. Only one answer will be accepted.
19:16
